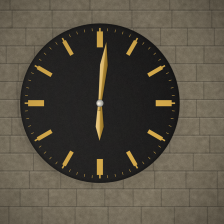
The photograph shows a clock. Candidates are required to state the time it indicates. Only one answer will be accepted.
6:01
